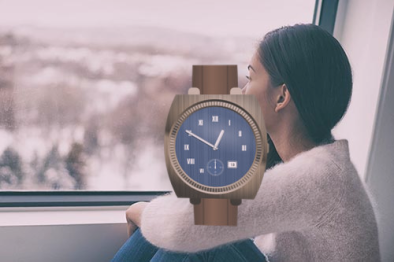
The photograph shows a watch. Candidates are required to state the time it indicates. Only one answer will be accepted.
12:50
